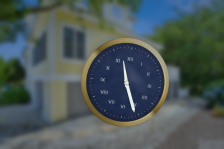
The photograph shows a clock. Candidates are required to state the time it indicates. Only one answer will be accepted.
11:26
